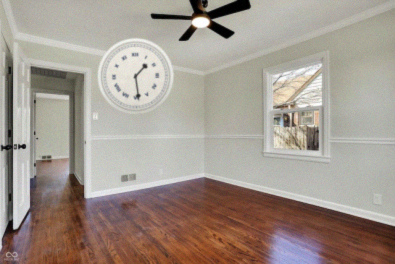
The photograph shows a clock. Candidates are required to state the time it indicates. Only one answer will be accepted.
1:29
